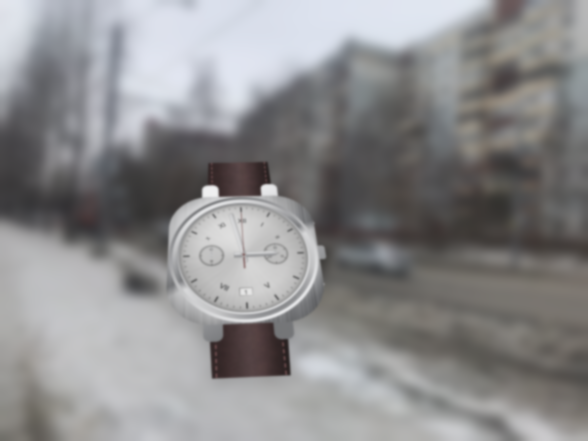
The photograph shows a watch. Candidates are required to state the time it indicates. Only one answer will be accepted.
2:58
